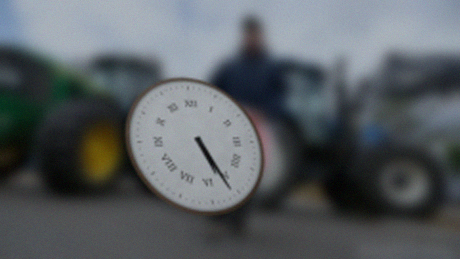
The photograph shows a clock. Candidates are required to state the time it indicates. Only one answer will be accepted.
5:26
